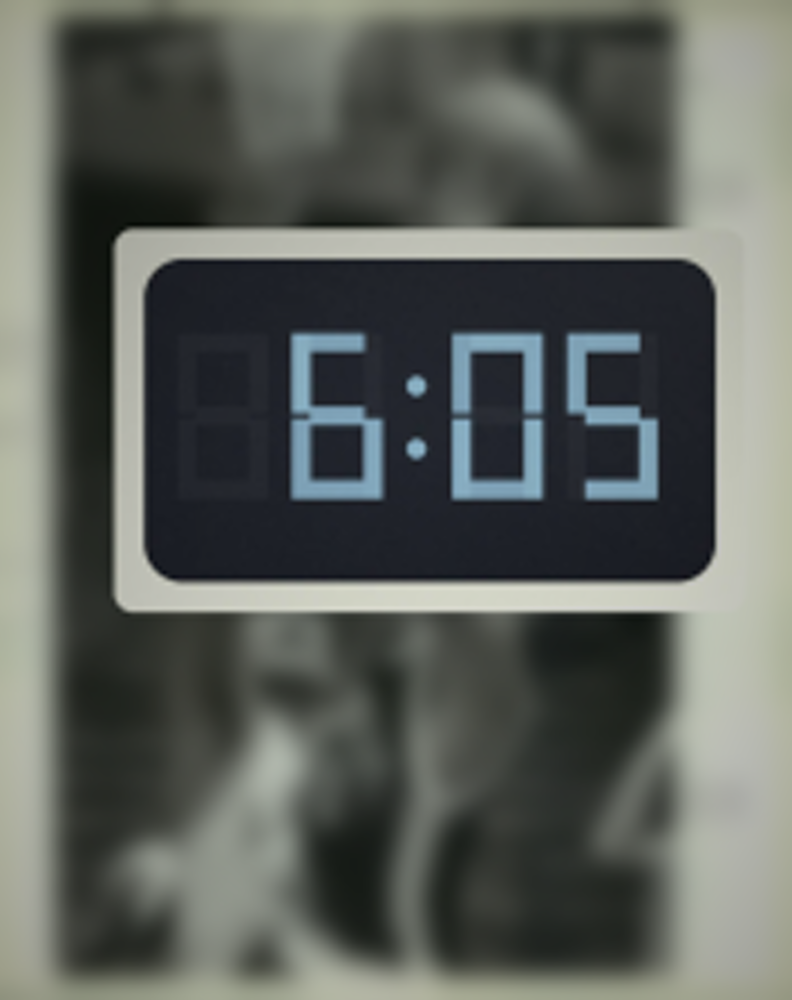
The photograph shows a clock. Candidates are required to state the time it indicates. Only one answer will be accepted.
6:05
